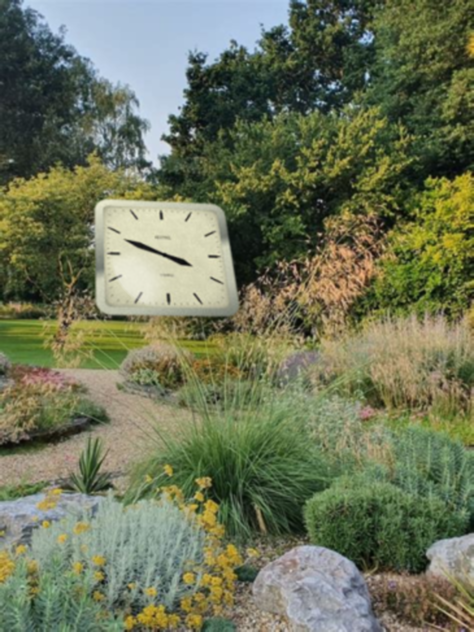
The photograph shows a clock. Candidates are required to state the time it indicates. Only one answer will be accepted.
3:49
